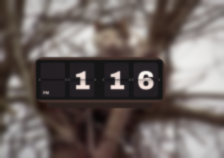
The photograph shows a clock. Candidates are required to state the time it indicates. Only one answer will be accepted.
1:16
